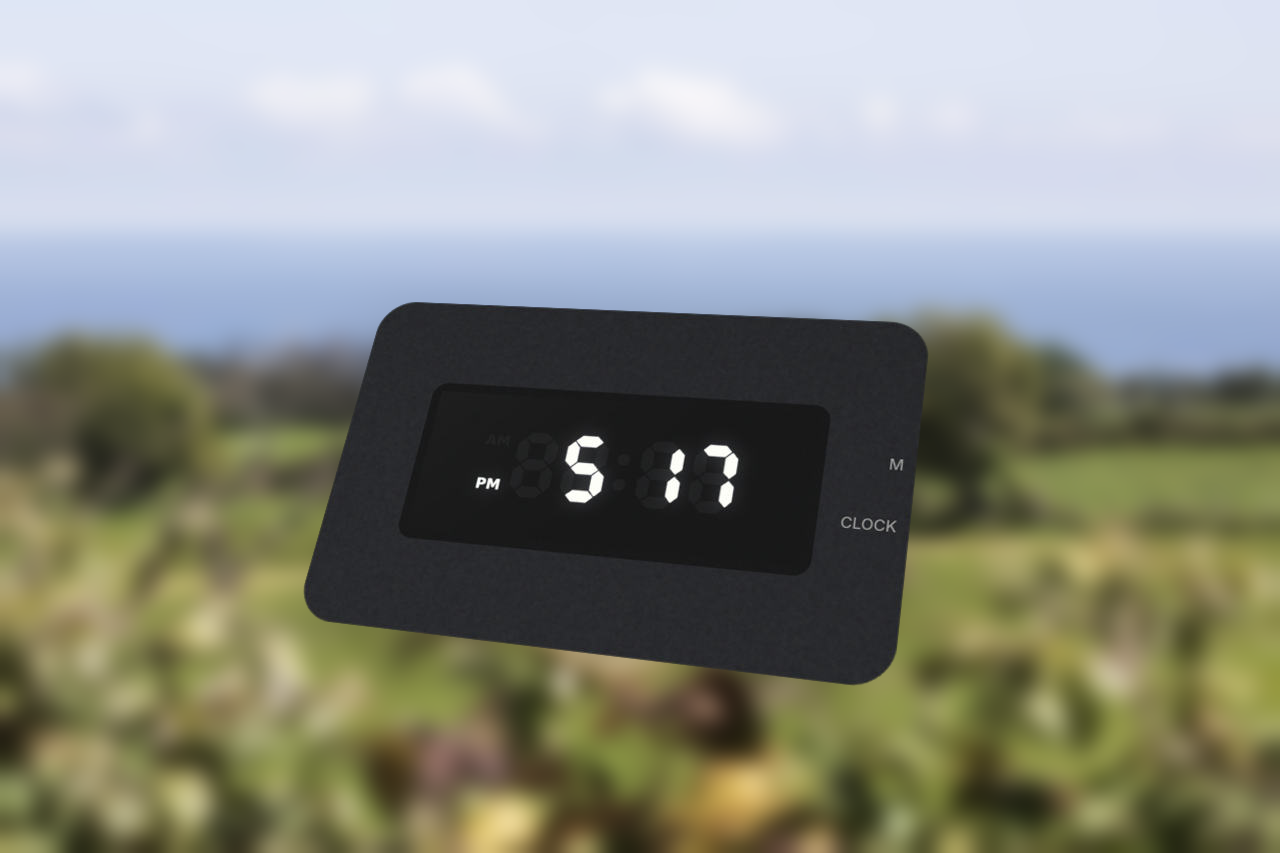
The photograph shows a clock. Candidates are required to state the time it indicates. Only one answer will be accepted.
5:17
